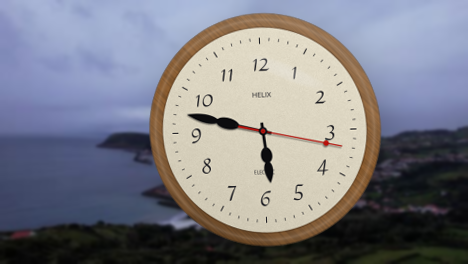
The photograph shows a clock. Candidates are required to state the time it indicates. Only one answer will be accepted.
5:47:17
